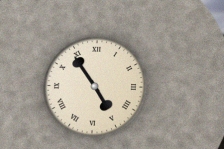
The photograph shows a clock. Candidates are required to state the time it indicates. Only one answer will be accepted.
4:54
